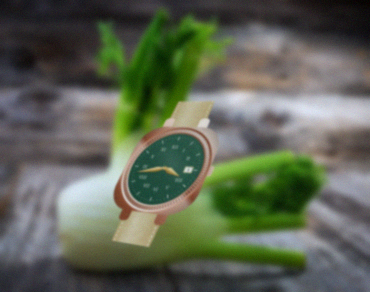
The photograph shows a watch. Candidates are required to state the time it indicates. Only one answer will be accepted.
3:43
